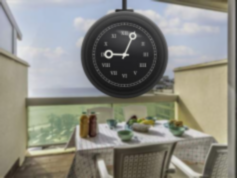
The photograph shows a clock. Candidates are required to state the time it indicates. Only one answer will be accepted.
9:04
